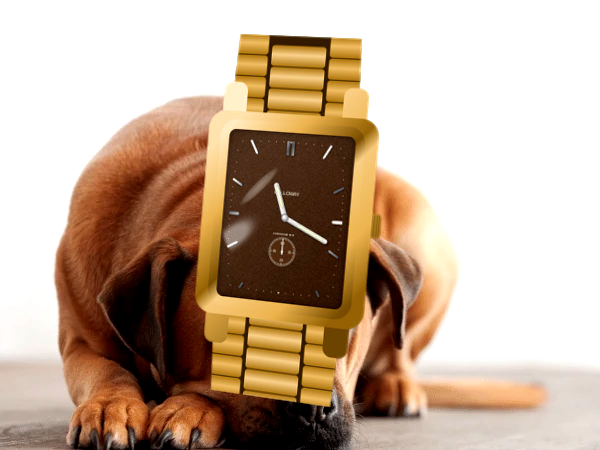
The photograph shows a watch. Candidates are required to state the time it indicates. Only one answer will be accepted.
11:19
